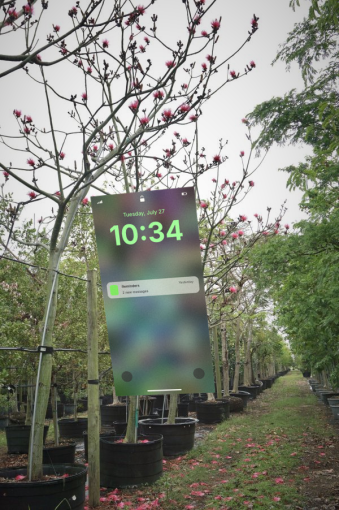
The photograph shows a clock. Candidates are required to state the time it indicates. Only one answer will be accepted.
10:34
